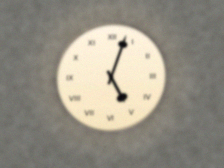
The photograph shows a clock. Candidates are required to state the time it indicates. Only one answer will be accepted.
5:03
